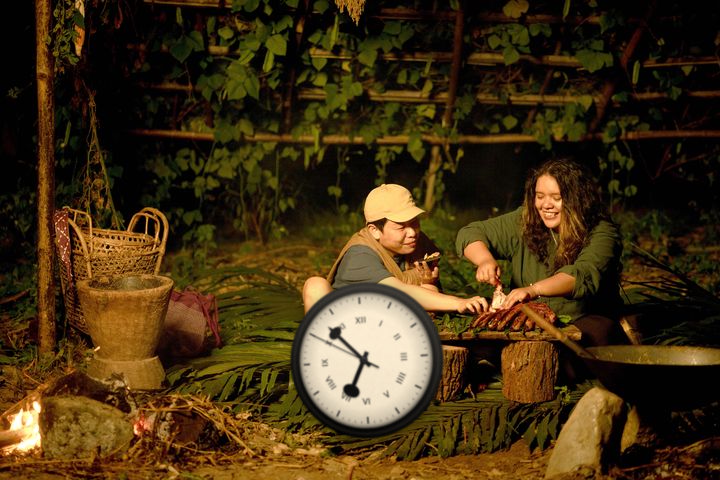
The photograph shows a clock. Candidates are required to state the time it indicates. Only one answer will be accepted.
6:52:50
